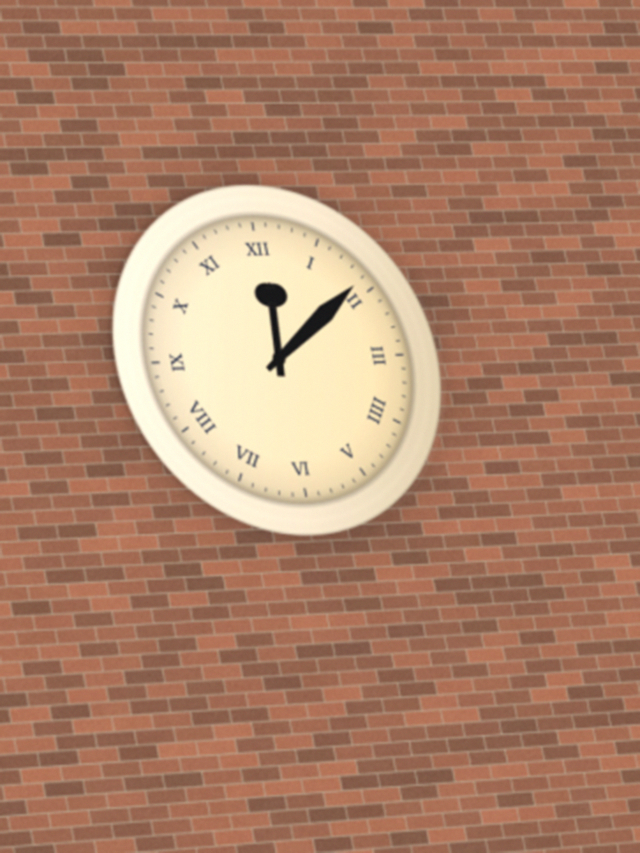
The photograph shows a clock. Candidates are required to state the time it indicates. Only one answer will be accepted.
12:09
